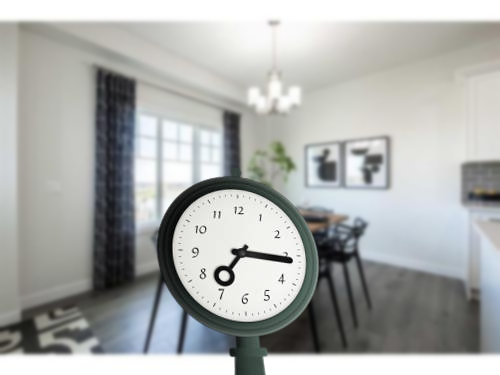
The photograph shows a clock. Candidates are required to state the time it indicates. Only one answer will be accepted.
7:16
